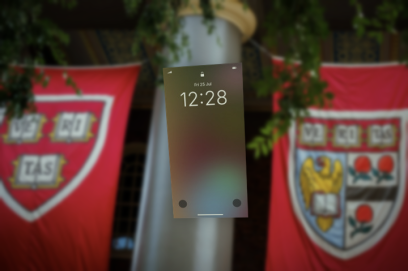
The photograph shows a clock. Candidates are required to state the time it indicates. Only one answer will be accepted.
12:28
